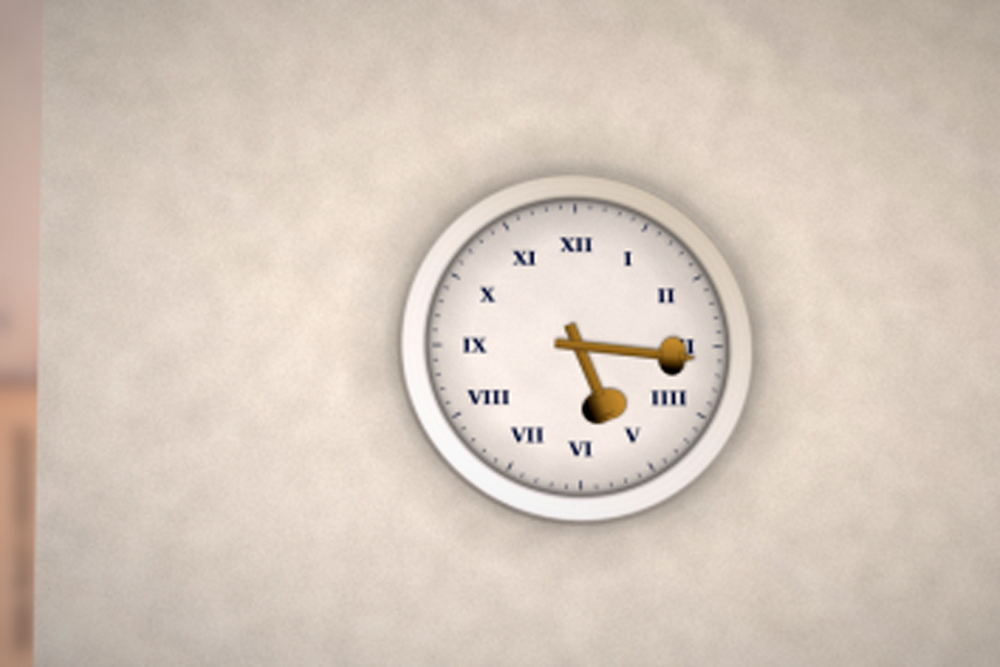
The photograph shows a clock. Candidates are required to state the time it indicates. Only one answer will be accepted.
5:16
